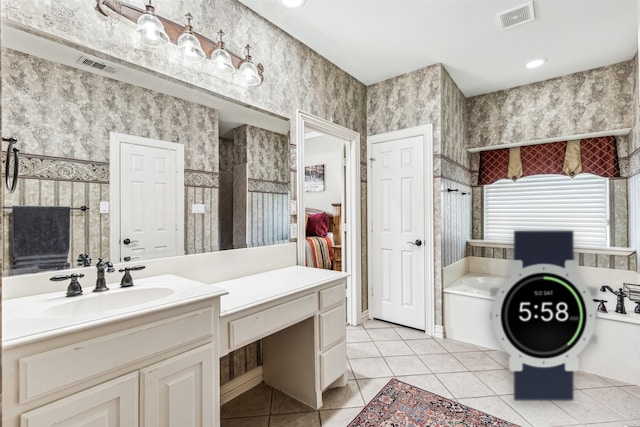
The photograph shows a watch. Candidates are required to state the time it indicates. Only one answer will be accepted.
5:58
